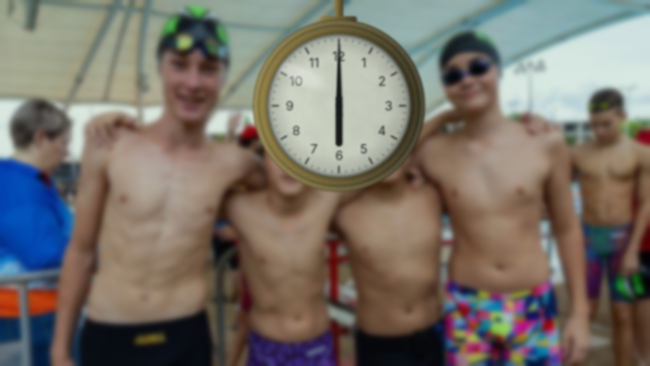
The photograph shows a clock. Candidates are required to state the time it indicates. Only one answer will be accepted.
6:00
